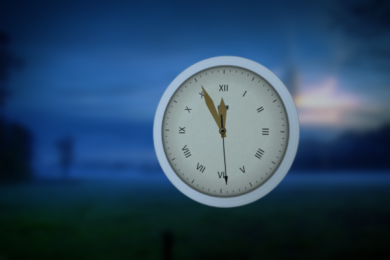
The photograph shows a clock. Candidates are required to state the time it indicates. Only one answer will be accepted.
11:55:29
